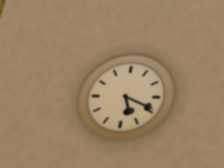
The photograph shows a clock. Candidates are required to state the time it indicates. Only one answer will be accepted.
5:19
